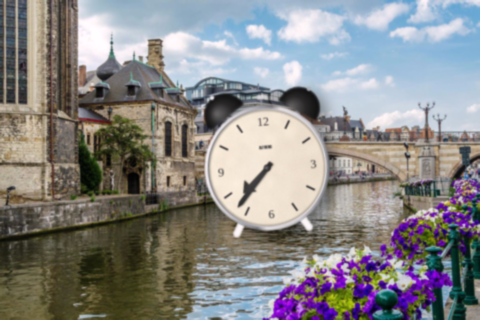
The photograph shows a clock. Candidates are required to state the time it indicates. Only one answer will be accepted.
7:37
